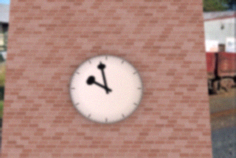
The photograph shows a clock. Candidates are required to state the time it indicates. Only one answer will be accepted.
9:58
